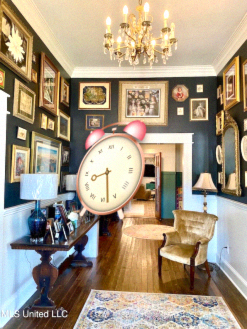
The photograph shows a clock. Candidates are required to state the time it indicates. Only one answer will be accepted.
8:28
